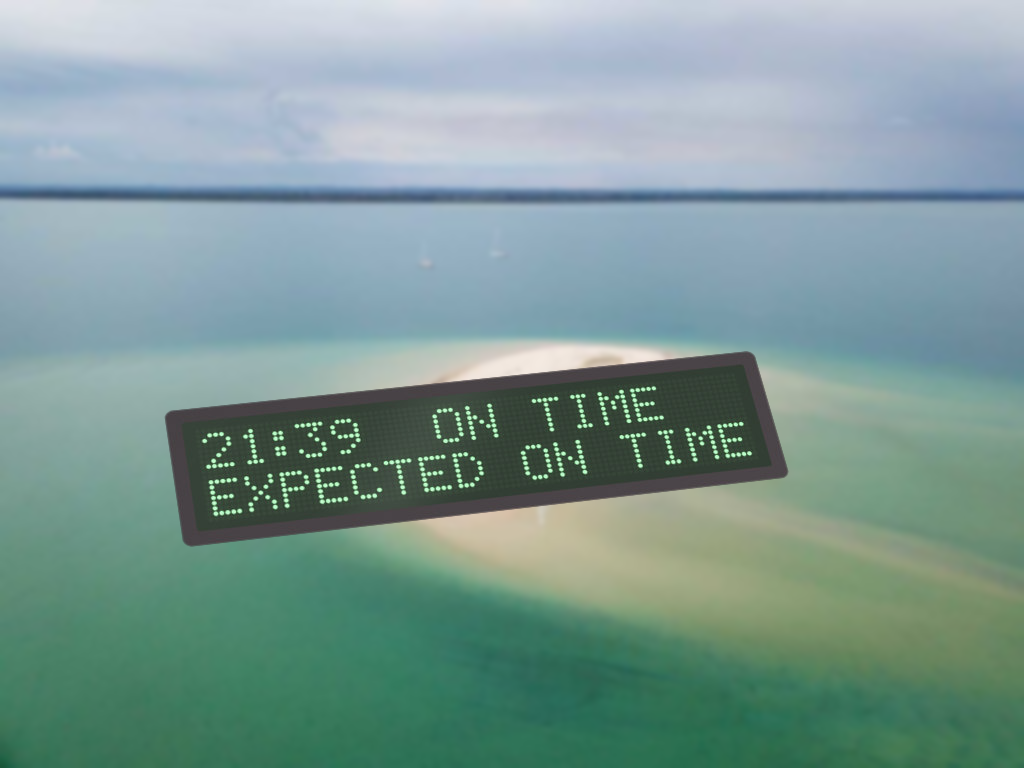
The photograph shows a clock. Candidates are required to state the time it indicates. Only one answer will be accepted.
21:39
